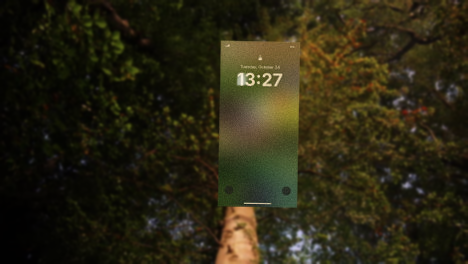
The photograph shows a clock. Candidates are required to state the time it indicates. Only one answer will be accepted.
13:27
